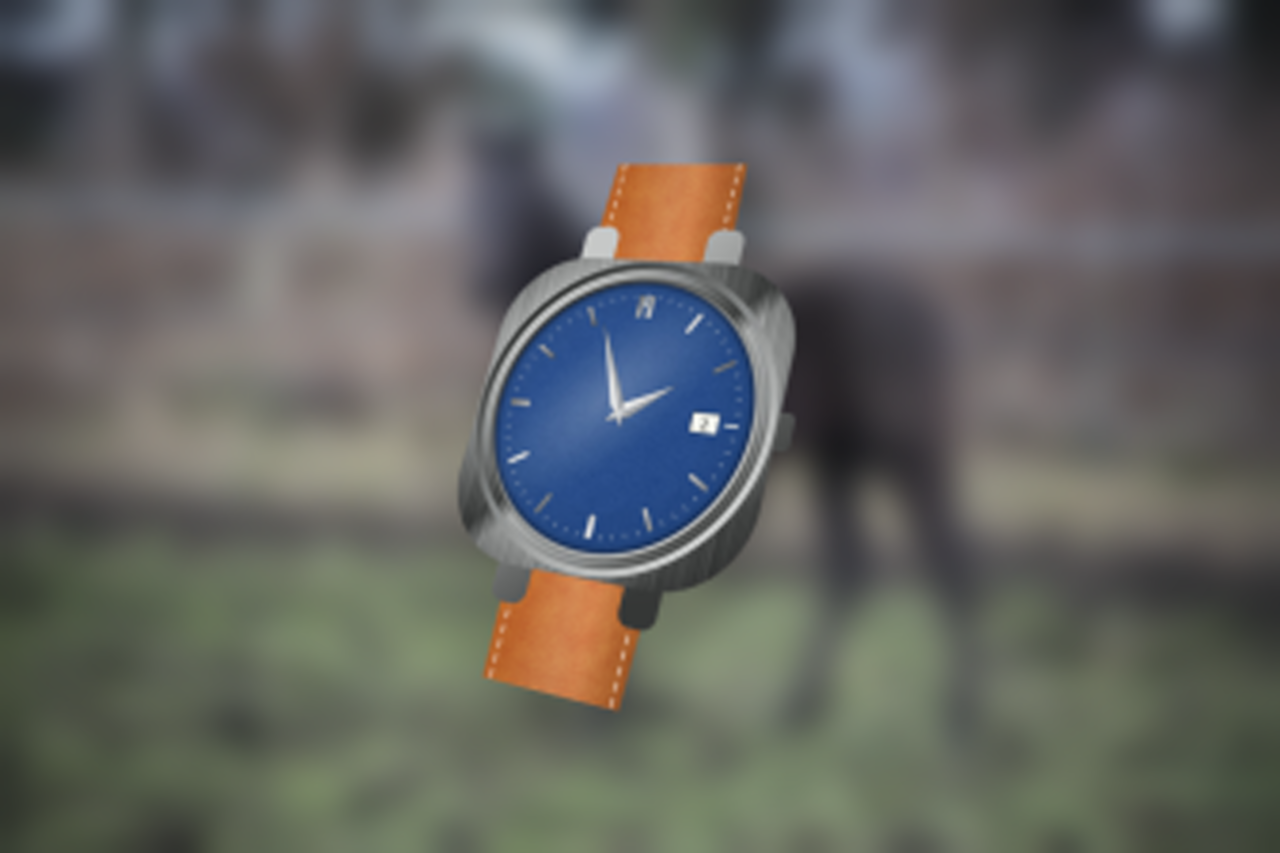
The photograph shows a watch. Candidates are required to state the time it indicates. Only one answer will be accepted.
1:56
